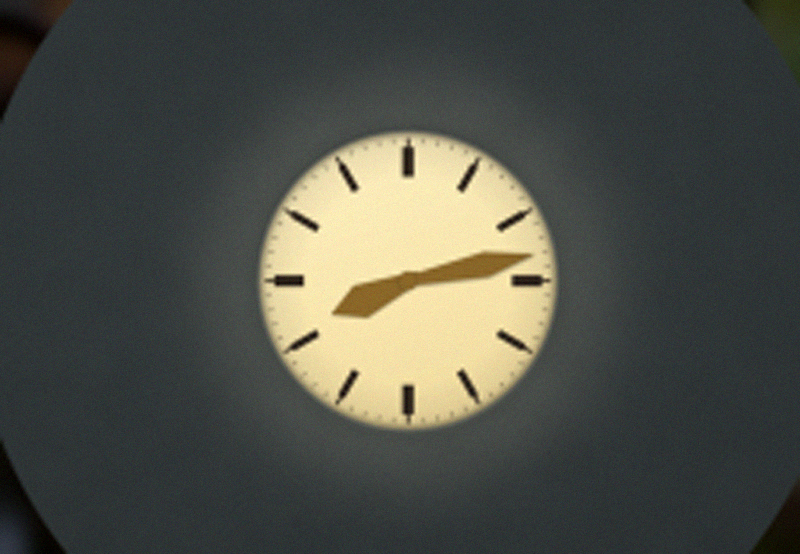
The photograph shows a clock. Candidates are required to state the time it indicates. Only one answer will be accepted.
8:13
